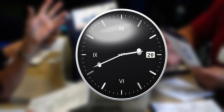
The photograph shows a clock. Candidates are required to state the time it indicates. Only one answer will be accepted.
2:41
